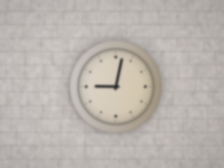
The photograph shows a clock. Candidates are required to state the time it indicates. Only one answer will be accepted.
9:02
